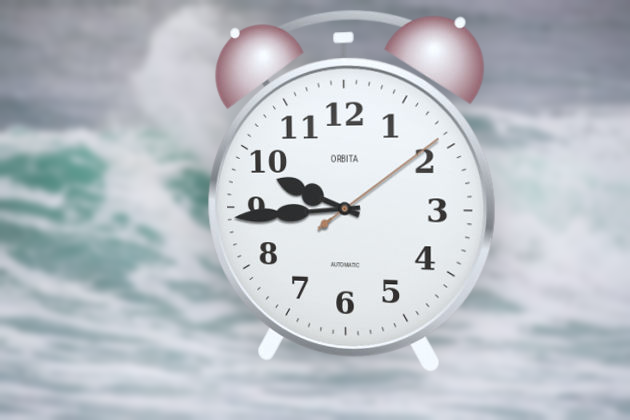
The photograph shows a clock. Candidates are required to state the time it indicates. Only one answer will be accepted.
9:44:09
